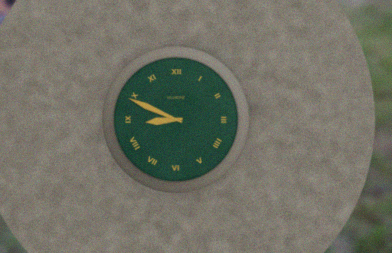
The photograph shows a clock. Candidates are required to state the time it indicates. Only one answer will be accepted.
8:49
